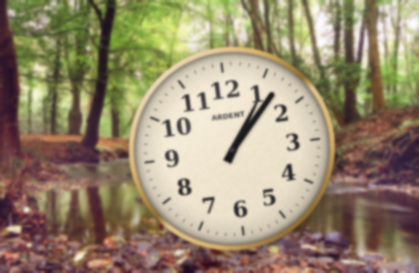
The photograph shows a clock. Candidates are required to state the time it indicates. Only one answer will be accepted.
1:07
